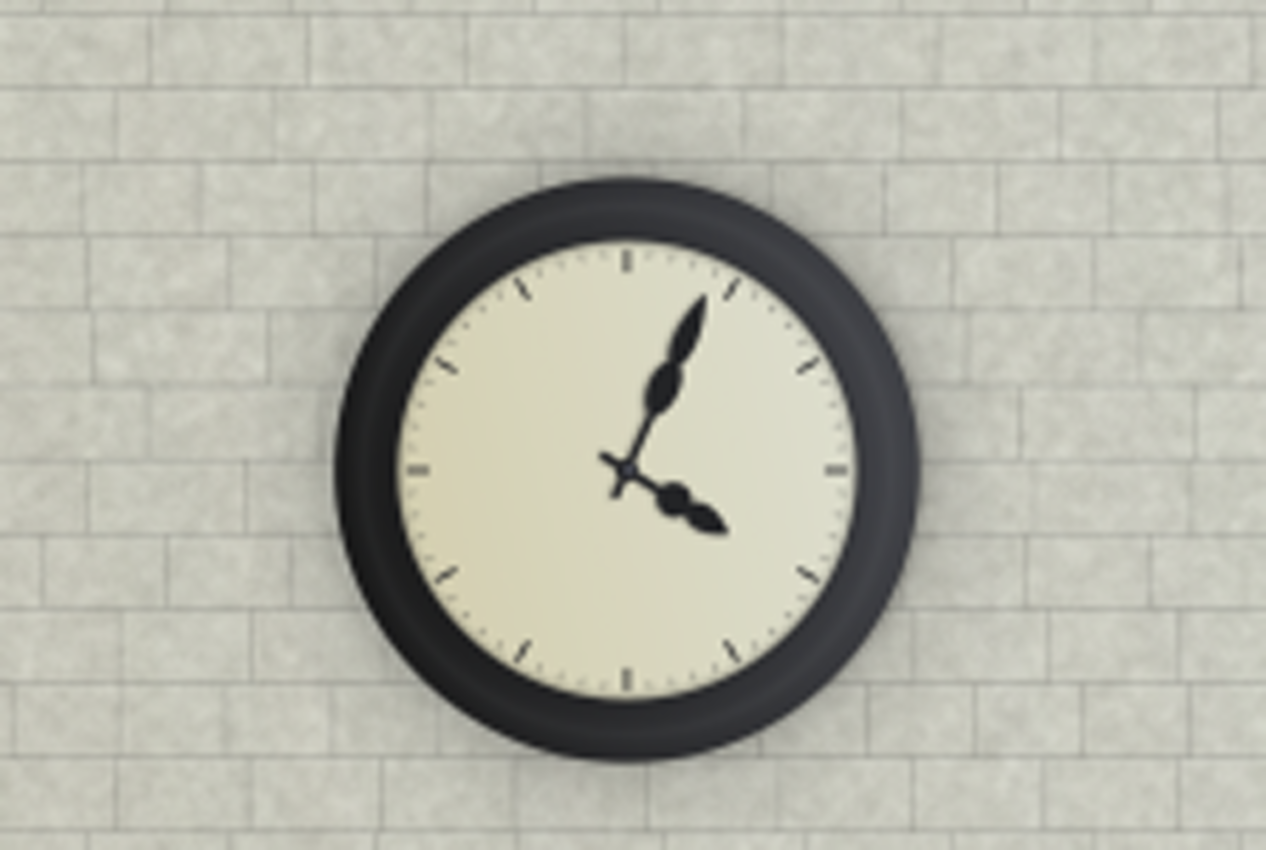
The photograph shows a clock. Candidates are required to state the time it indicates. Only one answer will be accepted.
4:04
